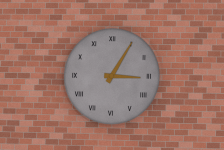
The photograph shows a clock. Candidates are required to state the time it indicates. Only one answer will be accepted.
3:05
